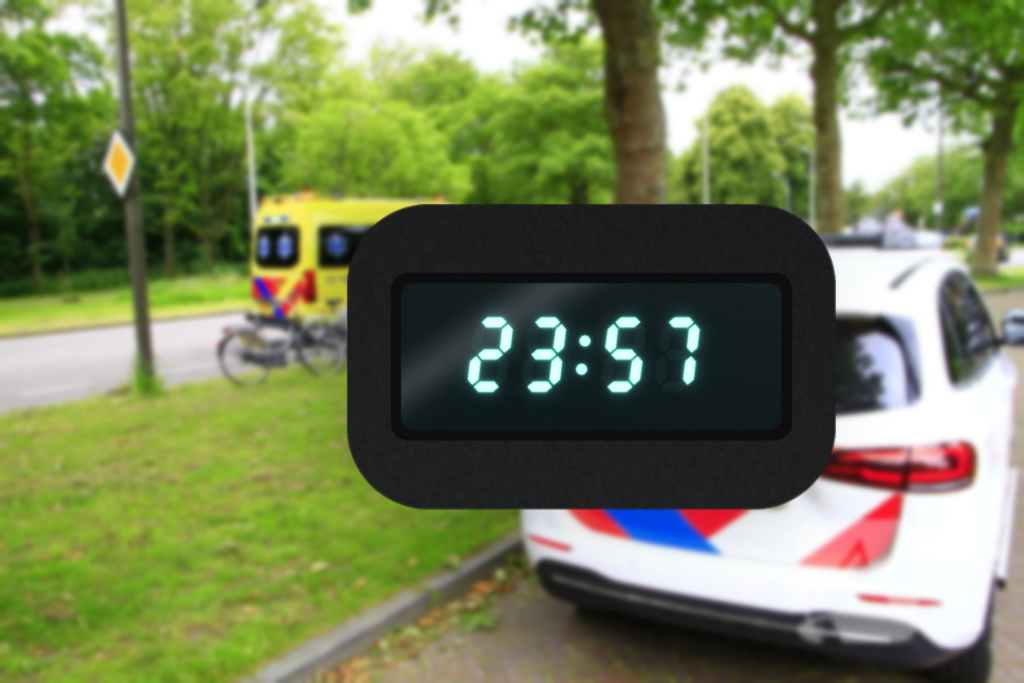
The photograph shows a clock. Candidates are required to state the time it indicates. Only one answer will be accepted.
23:57
